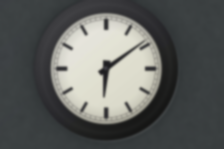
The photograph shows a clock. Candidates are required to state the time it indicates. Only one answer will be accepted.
6:09
